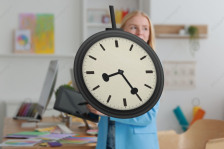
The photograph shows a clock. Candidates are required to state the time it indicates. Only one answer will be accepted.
8:25
